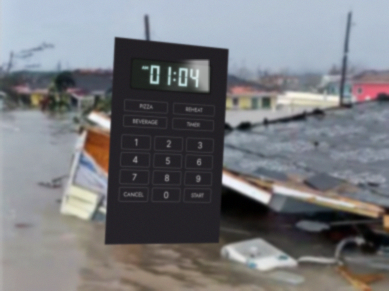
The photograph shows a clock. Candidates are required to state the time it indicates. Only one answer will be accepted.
1:04
